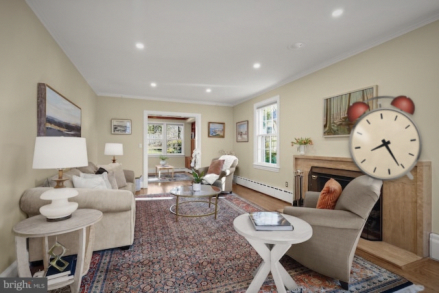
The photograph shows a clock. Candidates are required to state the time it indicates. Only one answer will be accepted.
8:26
